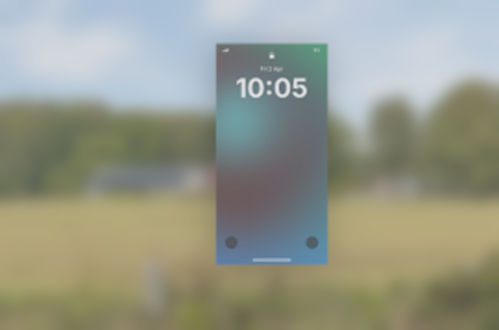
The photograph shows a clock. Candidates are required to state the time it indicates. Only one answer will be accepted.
10:05
